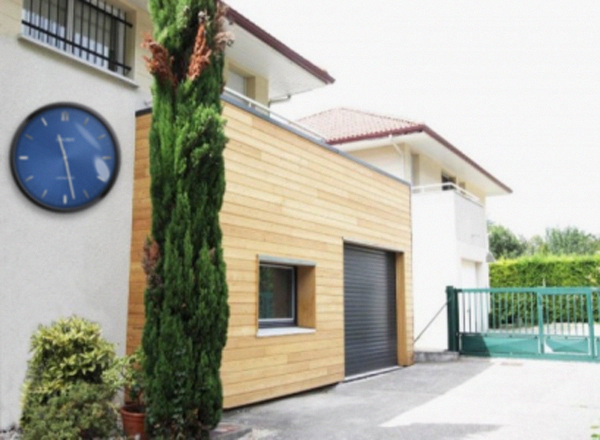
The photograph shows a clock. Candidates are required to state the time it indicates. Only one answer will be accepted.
11:28
